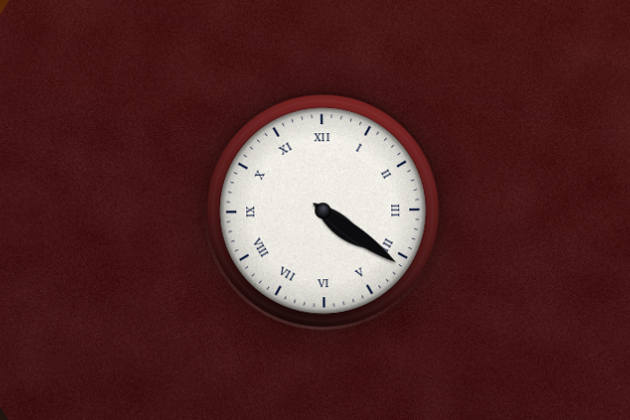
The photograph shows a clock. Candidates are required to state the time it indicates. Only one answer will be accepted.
4:21
